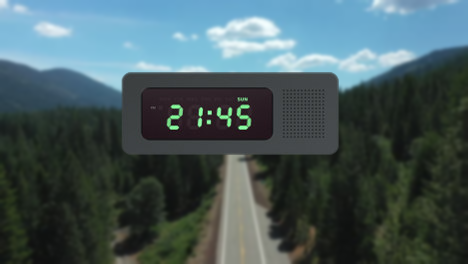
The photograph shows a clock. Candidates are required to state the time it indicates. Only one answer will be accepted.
21:45
